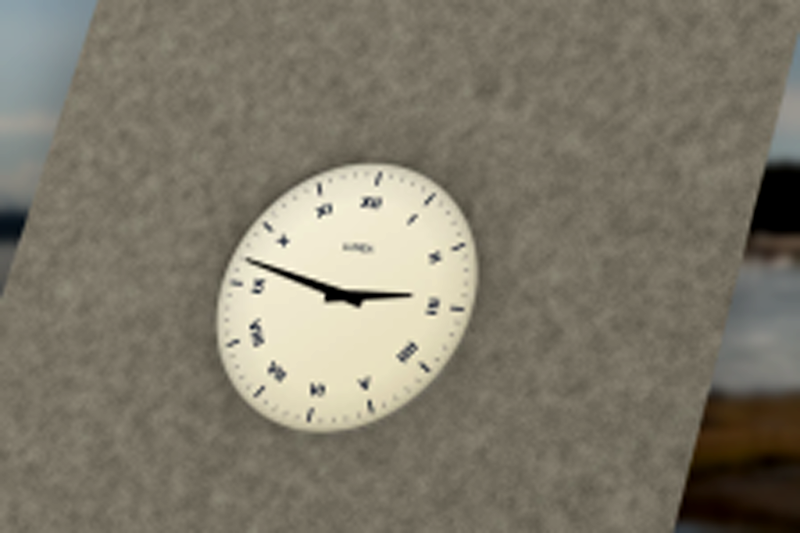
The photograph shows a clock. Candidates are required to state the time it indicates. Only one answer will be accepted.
2:47
